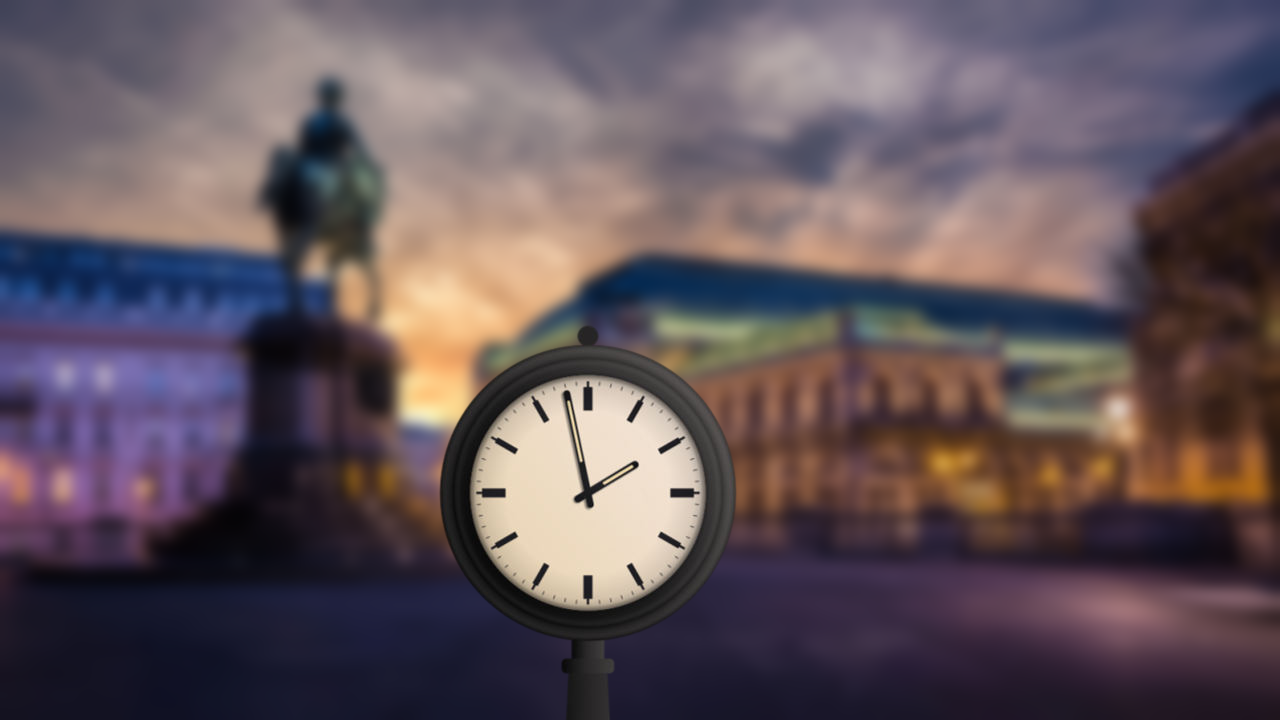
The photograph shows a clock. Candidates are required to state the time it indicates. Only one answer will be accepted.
1:58
